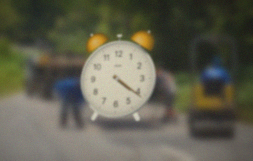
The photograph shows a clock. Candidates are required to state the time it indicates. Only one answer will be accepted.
4:21
